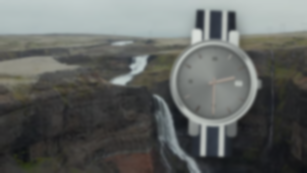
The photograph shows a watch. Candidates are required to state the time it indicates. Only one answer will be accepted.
2:30
